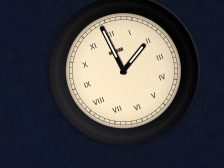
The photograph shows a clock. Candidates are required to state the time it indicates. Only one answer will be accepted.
1:59
